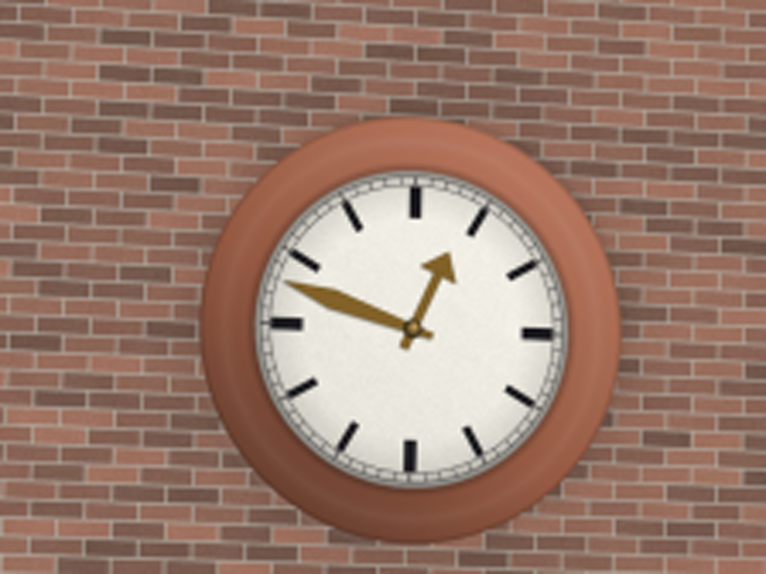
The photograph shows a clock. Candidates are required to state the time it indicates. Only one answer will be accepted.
12:48
